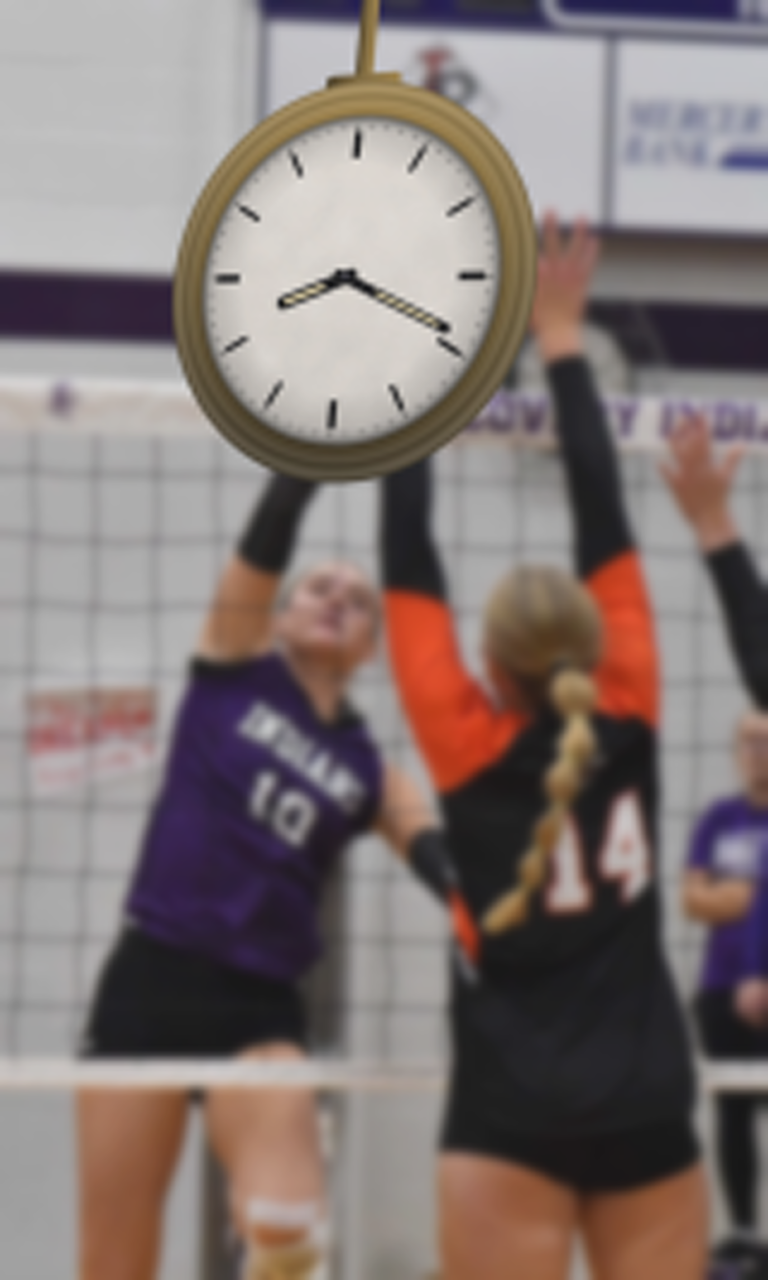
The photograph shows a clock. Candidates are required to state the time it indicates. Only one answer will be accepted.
8:19
